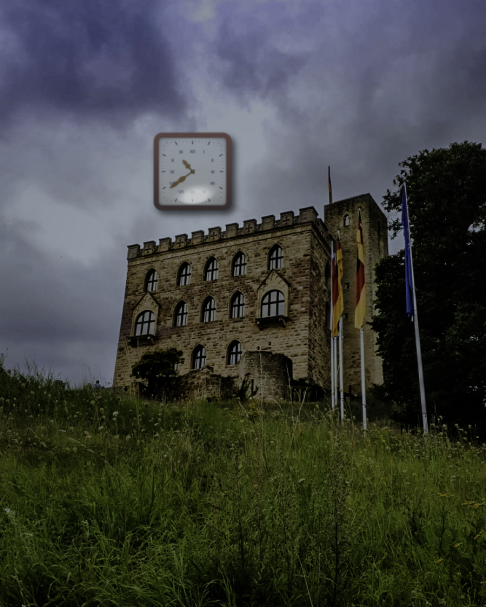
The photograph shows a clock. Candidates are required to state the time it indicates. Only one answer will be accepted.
10:39
